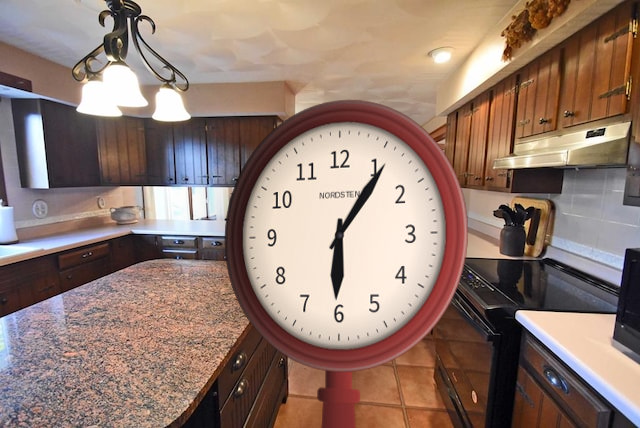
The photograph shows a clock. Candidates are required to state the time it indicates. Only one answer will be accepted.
6:06
